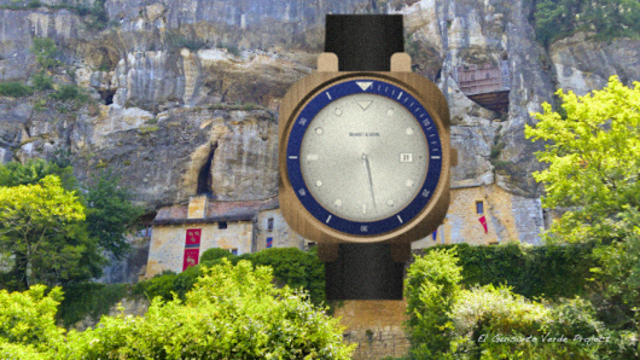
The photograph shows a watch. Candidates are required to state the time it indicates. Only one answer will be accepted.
5:28
